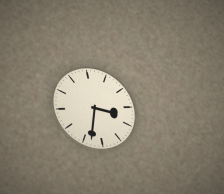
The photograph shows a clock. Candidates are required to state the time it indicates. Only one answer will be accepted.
3:33
